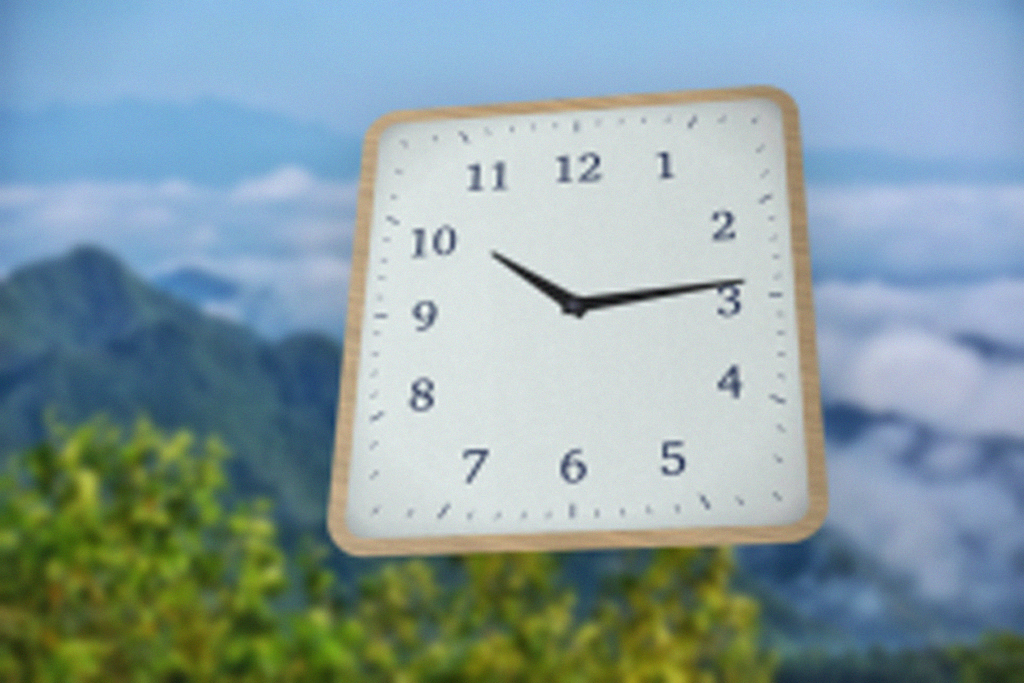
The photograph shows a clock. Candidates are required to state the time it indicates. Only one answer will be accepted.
10:14
